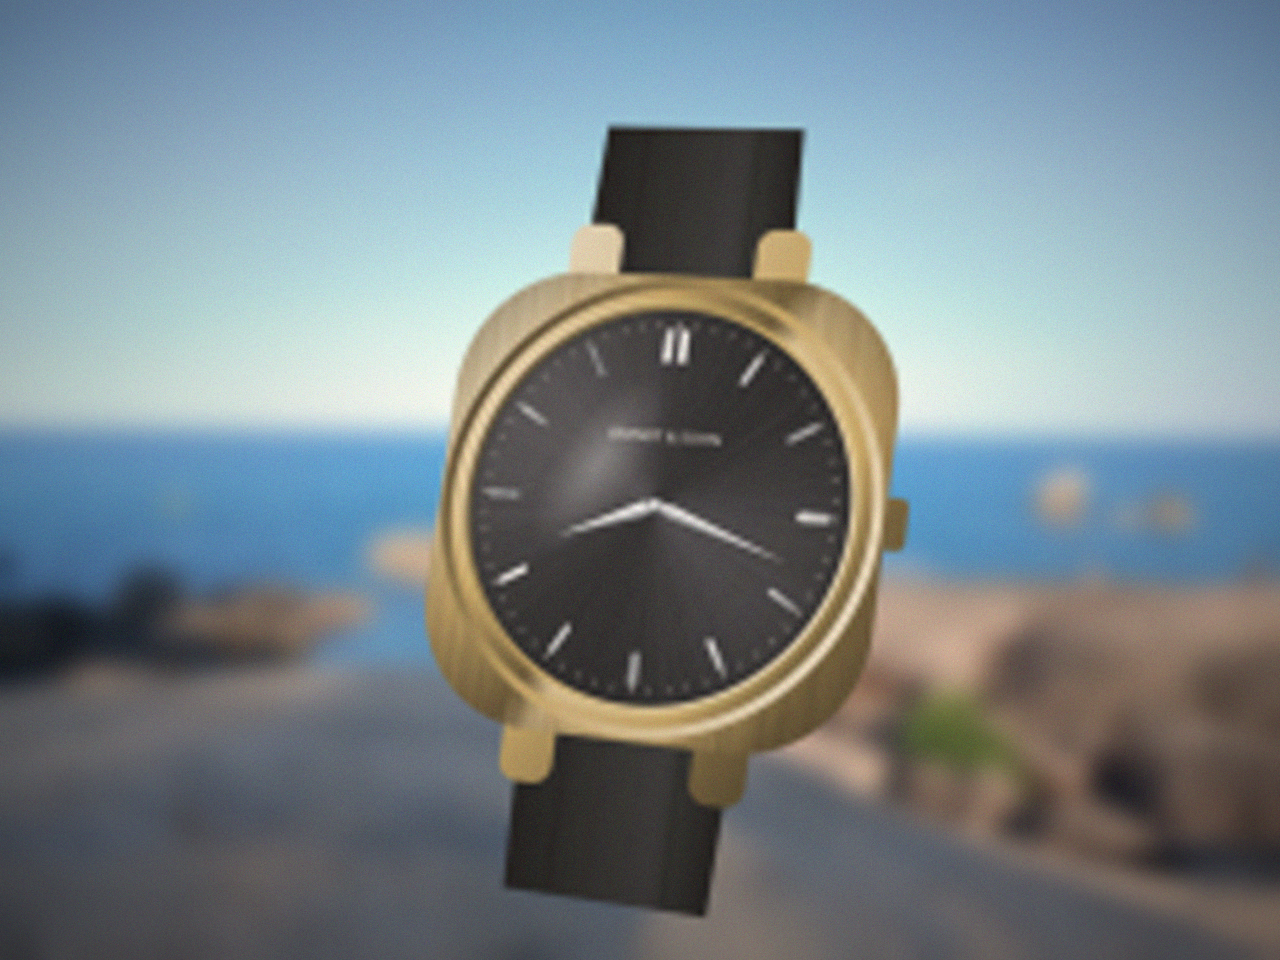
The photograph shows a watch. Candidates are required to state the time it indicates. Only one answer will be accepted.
8:18
